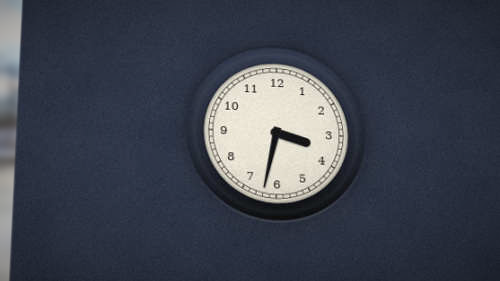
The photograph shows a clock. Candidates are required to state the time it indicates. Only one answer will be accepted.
3:32
